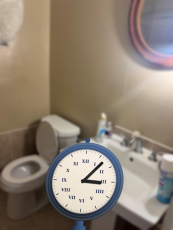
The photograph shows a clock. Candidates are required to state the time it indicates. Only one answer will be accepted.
3:07
